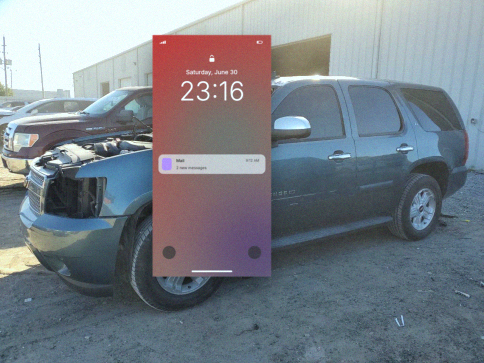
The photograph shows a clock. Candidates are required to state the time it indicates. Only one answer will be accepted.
23:16
